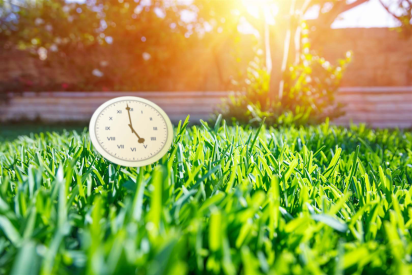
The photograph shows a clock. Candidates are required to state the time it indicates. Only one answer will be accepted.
4:59
